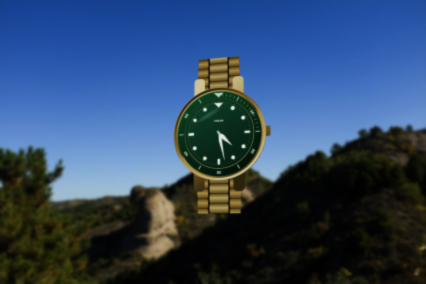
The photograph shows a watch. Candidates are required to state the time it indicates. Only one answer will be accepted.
4:28
